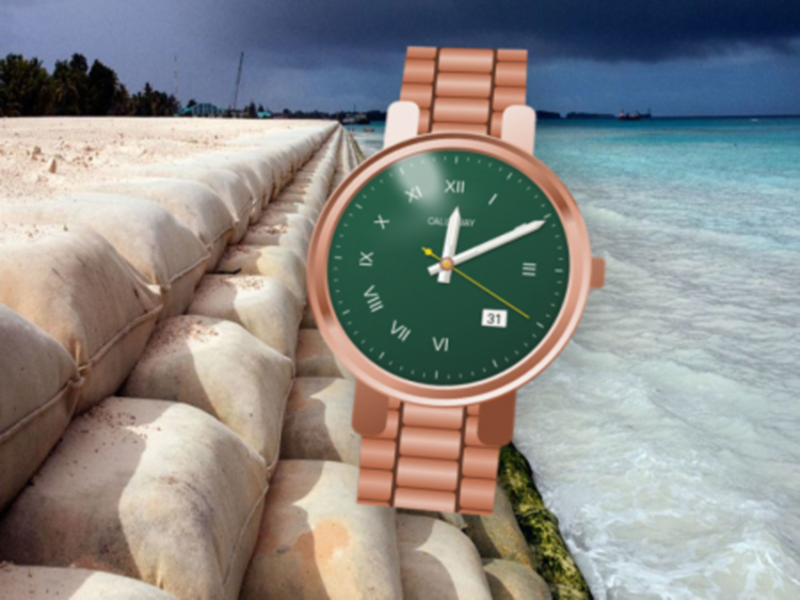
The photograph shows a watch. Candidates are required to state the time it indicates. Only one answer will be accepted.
12:10:20
